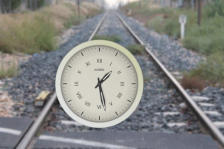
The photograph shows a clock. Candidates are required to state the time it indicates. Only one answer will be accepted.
1:28
